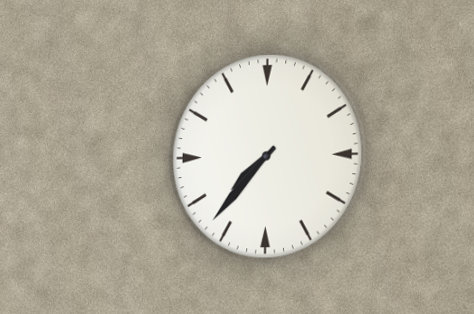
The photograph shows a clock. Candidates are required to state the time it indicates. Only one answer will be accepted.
7:37
